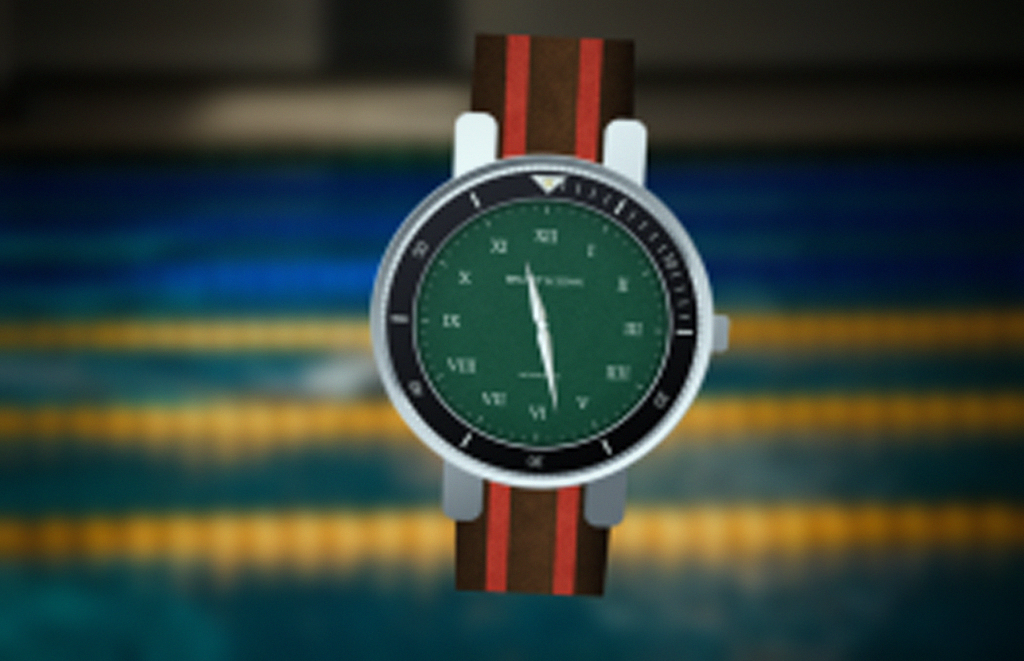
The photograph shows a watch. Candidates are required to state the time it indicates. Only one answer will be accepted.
11:28
